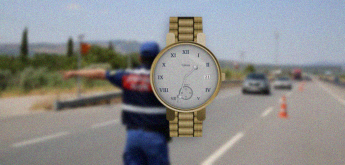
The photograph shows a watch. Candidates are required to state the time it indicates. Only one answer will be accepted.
1:33
